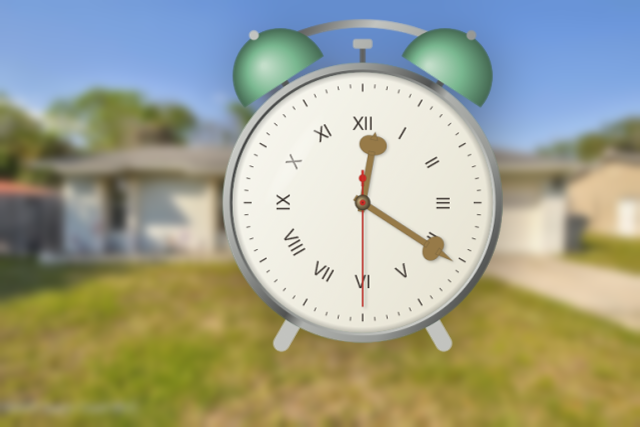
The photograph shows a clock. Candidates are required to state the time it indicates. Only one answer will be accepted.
12:20:30
